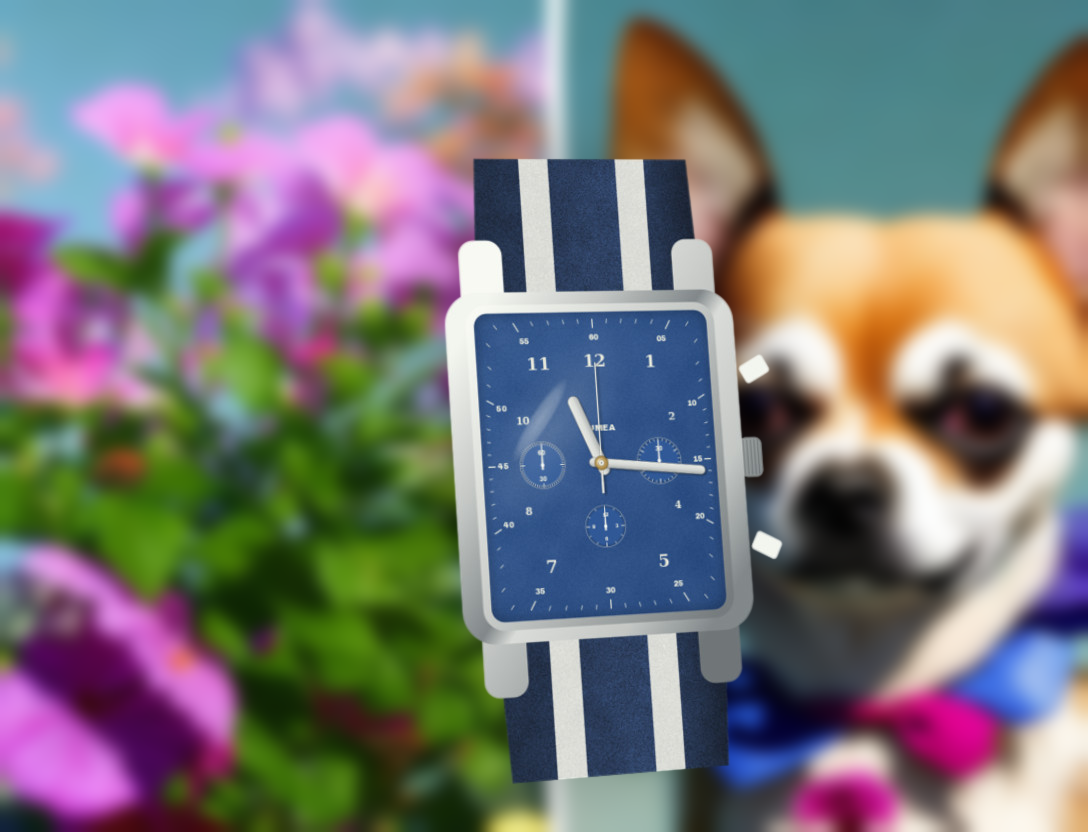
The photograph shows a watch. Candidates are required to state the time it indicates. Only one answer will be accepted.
11:16
